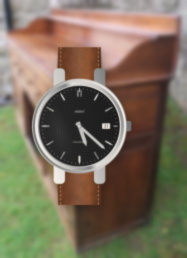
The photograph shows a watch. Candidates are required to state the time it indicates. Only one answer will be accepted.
5:22
